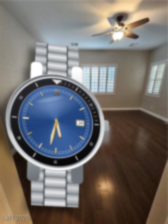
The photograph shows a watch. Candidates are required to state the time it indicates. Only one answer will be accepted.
5:32
